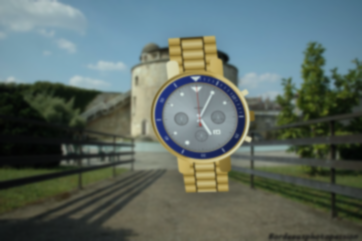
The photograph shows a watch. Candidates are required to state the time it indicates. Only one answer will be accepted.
5:05
